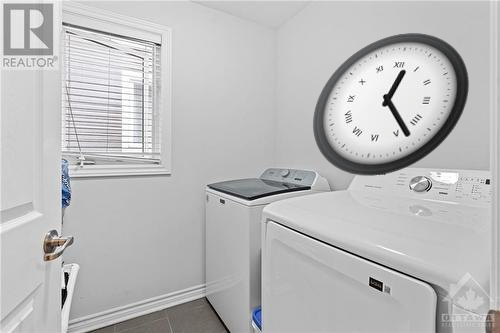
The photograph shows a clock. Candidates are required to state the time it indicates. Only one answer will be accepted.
12:23
